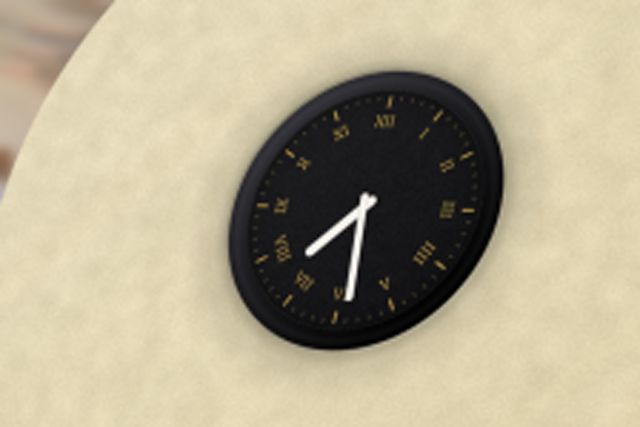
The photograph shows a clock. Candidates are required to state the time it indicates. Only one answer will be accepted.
7:29
